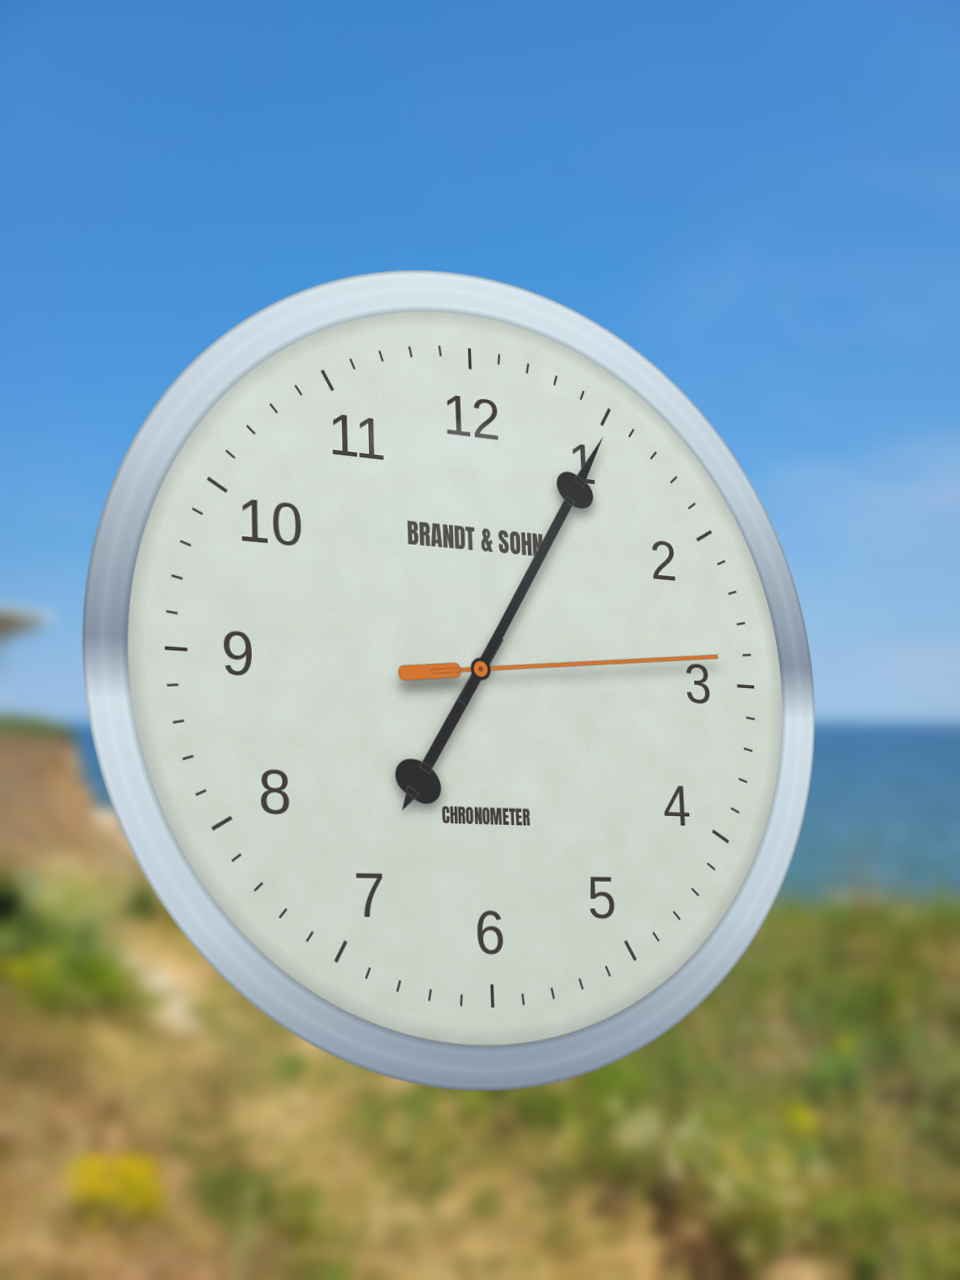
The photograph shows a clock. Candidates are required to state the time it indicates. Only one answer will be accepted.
7:05:14
